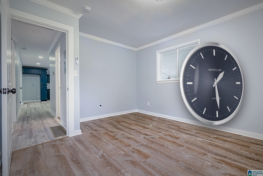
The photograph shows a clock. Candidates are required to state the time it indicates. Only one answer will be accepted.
1:29
